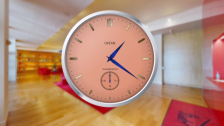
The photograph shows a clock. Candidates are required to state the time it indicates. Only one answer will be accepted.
1:21
